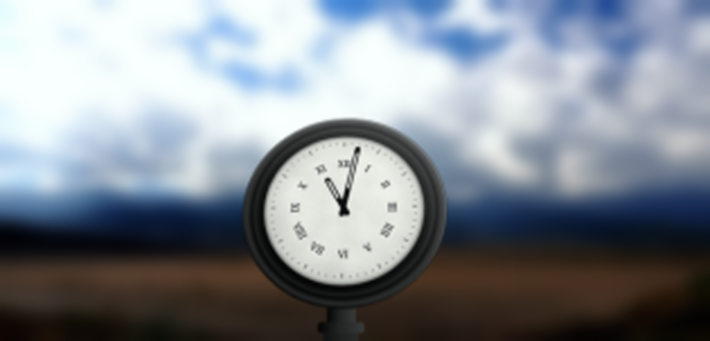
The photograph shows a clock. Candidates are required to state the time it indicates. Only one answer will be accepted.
11:02
